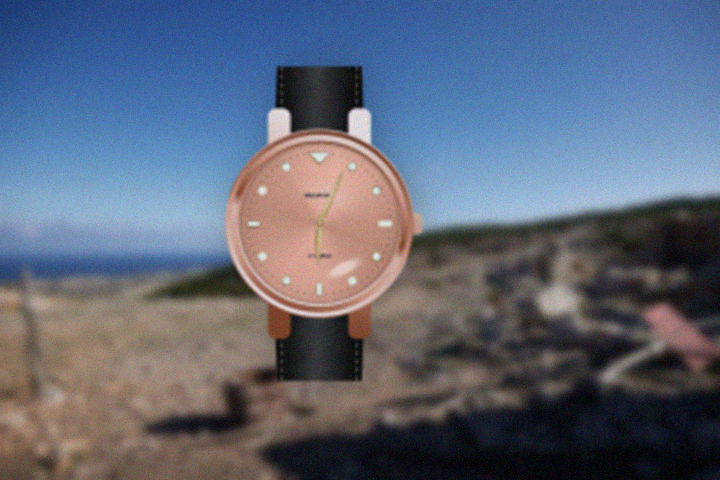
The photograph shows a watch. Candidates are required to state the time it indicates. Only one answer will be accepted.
6:04
